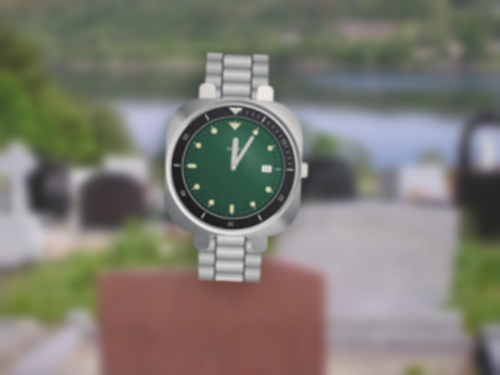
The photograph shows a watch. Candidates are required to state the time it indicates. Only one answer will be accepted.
12:05
